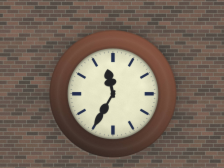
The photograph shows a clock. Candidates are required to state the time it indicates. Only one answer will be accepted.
11:35
